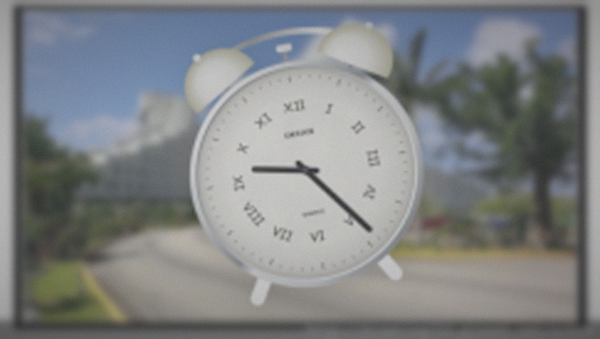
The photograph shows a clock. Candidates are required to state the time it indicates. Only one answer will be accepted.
9:24
